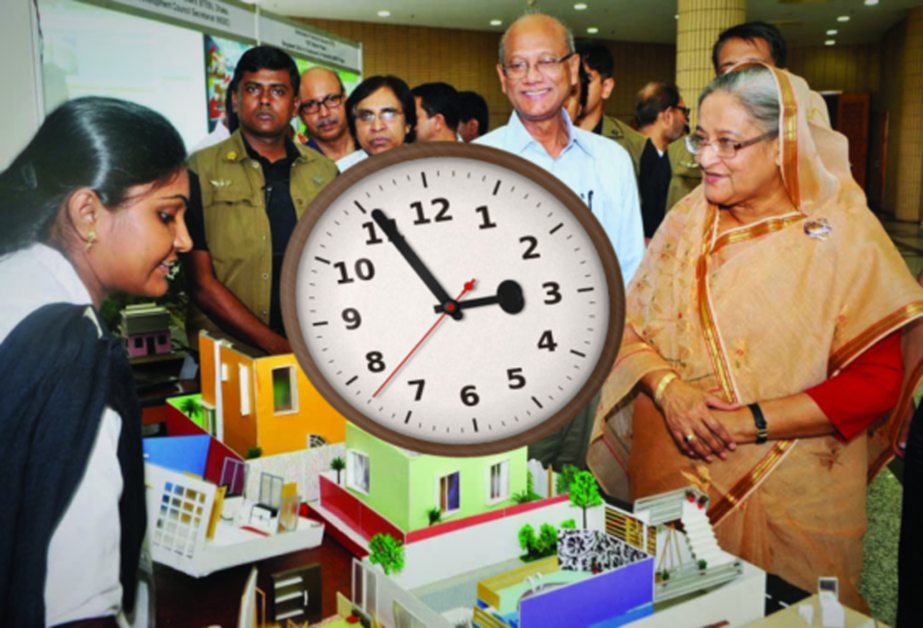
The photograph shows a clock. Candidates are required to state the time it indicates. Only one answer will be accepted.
2:55:38
